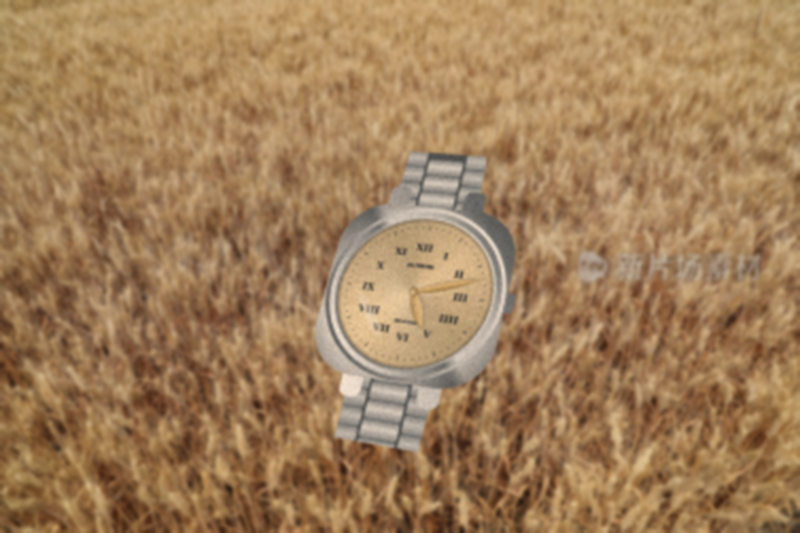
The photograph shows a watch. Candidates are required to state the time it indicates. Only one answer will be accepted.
5:12
